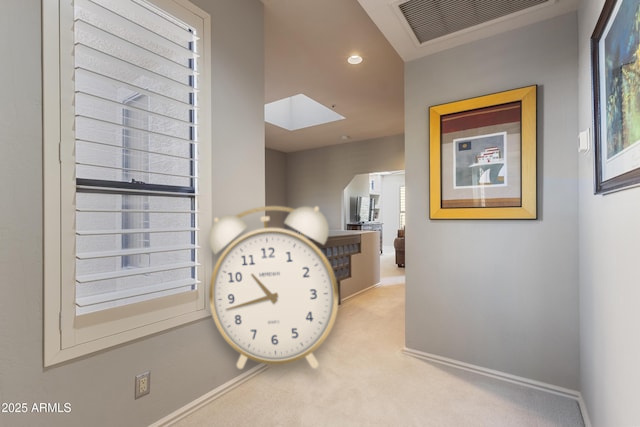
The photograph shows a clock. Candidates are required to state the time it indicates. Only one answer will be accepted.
10:43
